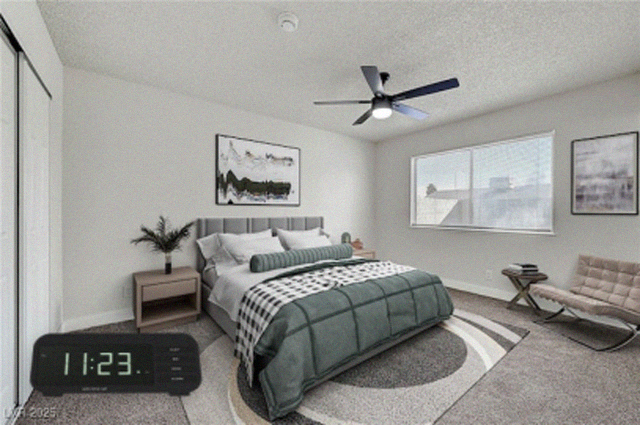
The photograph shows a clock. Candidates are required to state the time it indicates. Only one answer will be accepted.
11:23
